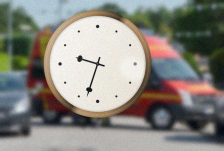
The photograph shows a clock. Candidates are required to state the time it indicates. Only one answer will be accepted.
9:33
